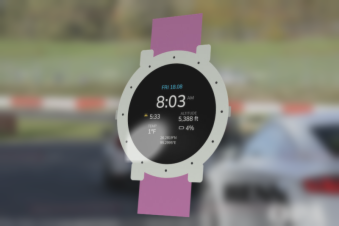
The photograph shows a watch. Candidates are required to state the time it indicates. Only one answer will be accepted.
8:03
